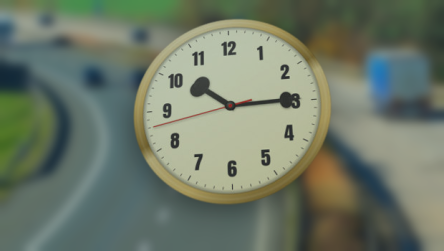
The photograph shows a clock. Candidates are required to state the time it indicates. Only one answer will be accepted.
10:14:43
